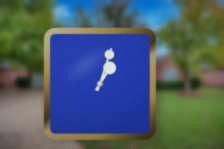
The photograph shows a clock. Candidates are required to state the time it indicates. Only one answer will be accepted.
1:03
